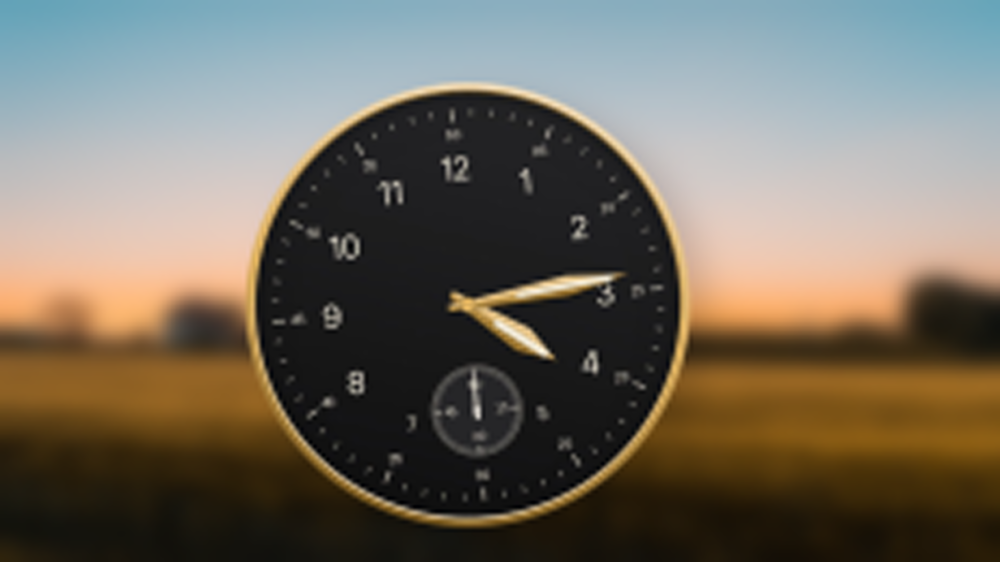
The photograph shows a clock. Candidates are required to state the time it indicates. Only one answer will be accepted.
4:14
